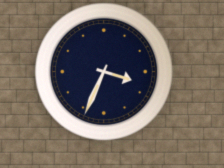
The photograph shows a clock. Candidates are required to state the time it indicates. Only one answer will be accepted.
3:34
